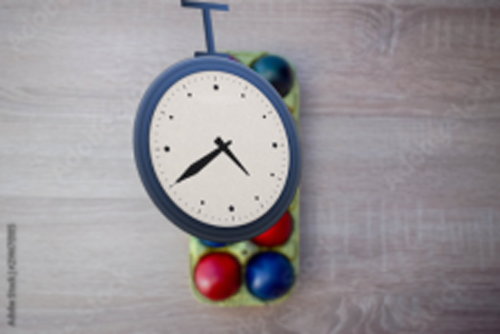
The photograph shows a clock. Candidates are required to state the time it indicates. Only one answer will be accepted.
4:40
